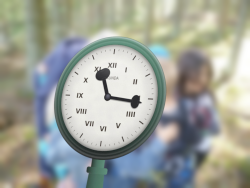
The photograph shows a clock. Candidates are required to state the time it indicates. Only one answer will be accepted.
11:16
